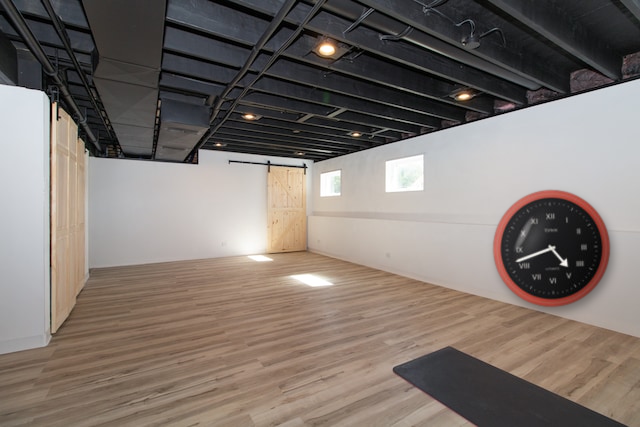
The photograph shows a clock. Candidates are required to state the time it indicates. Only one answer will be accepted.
4:42
